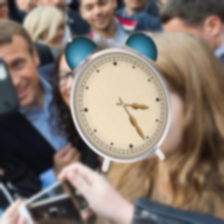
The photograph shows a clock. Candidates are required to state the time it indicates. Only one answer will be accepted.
3:26
